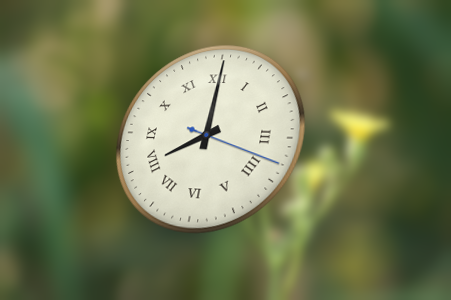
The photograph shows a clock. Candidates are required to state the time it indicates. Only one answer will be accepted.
8:00:18
